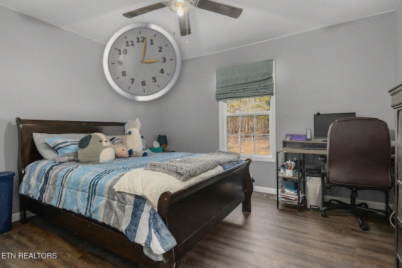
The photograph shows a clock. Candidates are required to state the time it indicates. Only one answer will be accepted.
3:02
